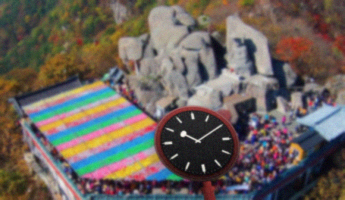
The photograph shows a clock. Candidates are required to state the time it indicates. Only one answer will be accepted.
10:10
